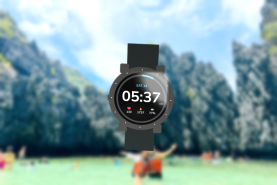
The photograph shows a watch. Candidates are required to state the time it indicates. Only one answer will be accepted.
5:37
